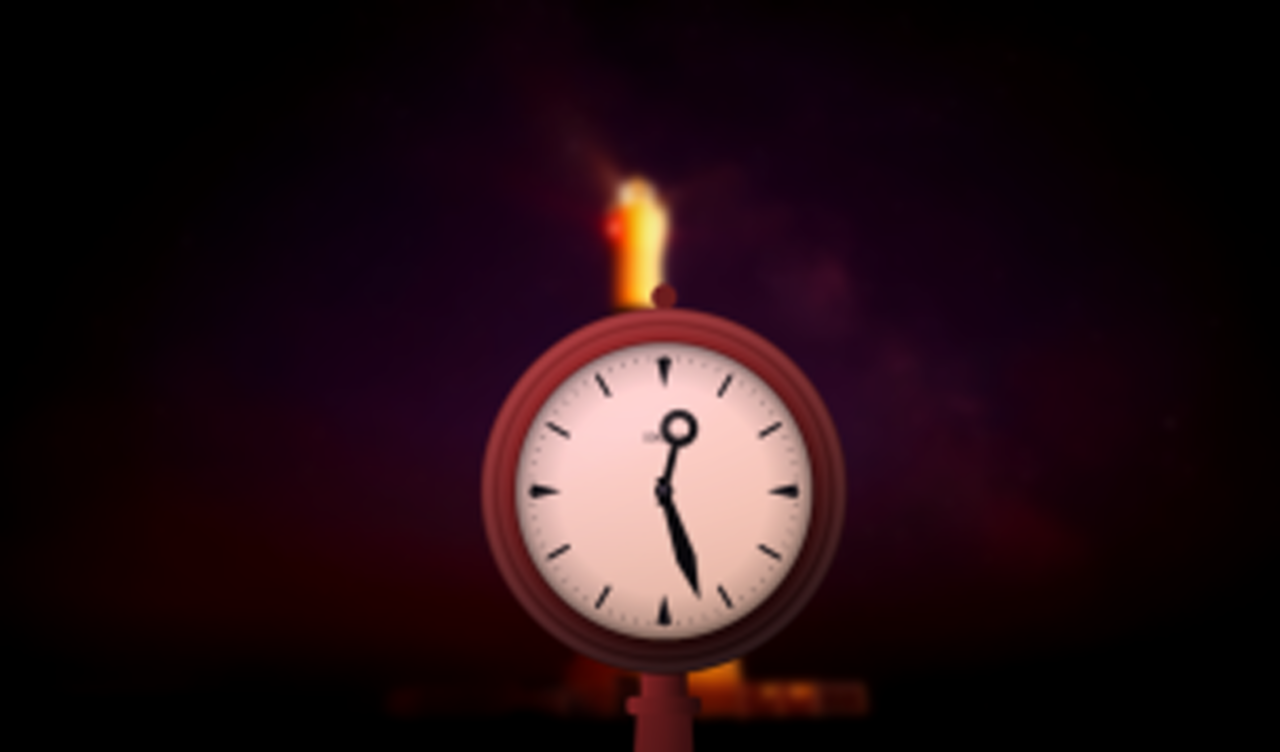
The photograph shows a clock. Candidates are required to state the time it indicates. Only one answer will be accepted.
12:27
